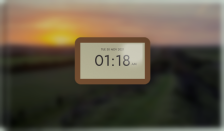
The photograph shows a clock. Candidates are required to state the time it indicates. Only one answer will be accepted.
1:18
